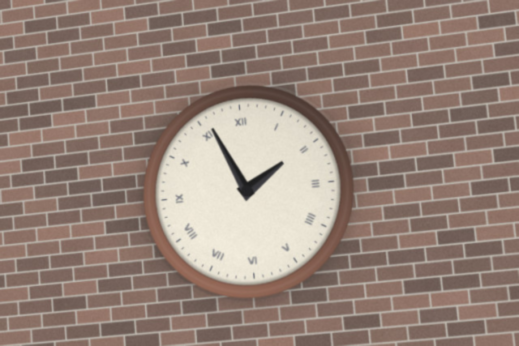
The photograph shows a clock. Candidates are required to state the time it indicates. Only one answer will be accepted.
1:56
